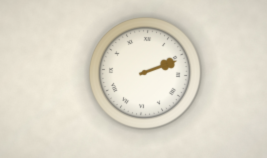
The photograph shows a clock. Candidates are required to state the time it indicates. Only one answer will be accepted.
2:11
